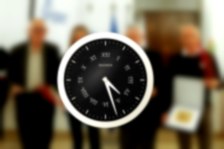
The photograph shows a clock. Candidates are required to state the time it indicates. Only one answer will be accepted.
4:27
